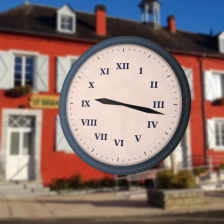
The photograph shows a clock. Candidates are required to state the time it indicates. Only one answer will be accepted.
9:17
